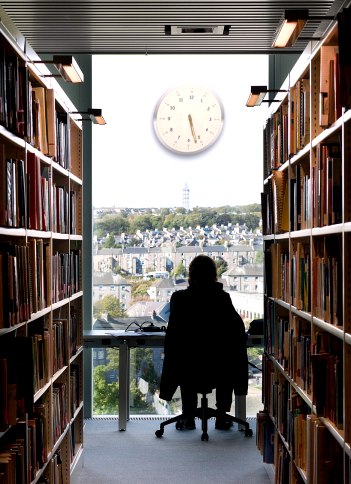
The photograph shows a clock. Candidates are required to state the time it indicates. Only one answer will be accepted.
5:27
